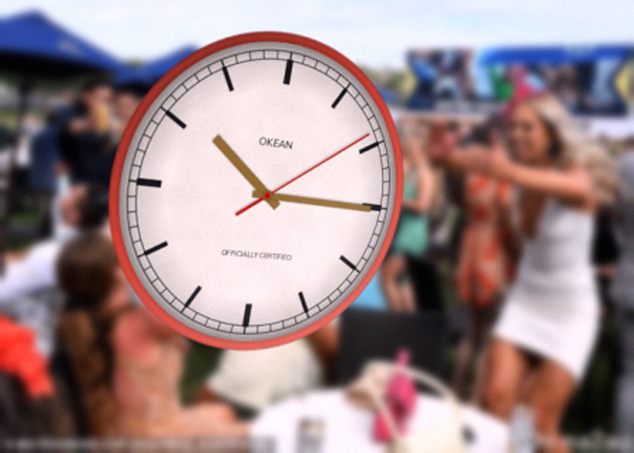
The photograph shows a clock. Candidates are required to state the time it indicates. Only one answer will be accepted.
10:15:09
